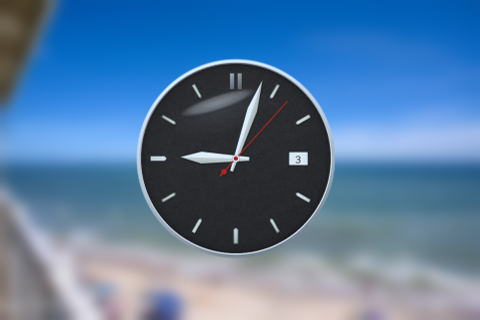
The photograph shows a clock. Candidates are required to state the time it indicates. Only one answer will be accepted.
9:03:07
